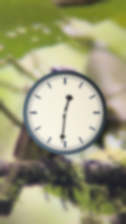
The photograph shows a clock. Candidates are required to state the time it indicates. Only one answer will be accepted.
12:31
